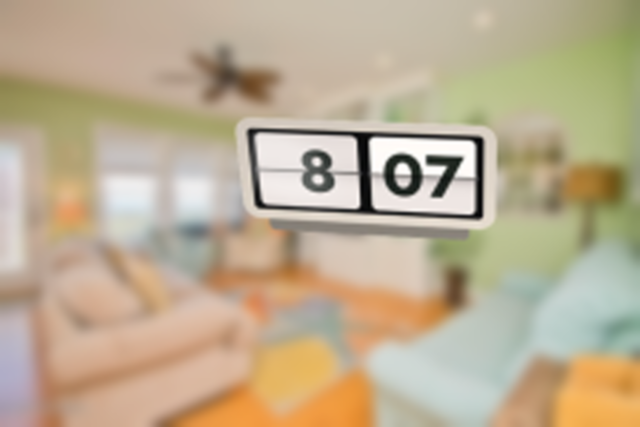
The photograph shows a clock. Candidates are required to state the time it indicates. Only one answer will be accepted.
8:07
